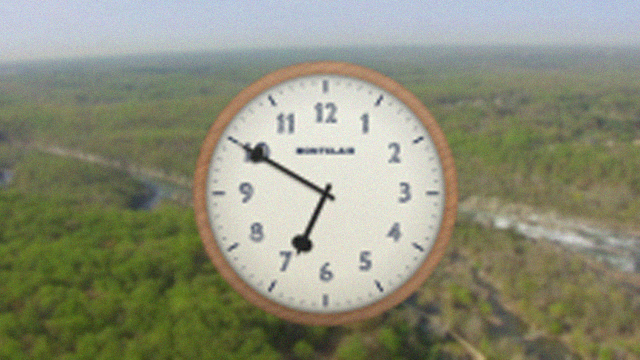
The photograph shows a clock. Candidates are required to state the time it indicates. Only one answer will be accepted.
6:50
